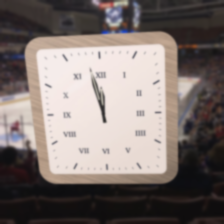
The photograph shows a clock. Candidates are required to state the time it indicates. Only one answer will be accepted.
11:58
